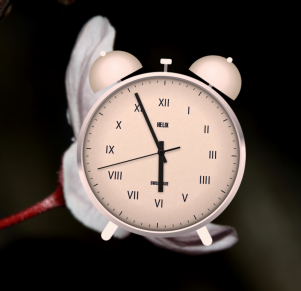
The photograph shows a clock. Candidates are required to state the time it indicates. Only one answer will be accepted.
5:55:42
